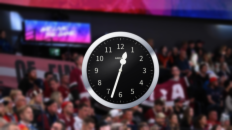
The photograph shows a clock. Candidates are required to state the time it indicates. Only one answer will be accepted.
12:33
